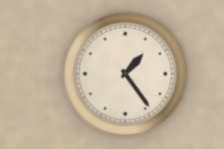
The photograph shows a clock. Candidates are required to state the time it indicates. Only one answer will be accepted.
1:24
